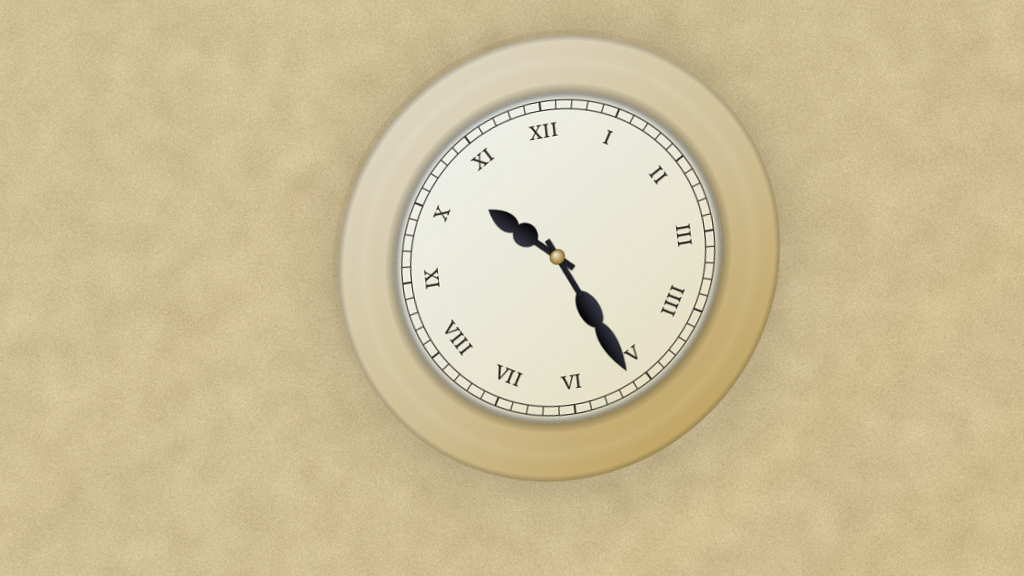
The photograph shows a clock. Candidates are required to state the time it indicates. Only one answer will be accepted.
10:26
